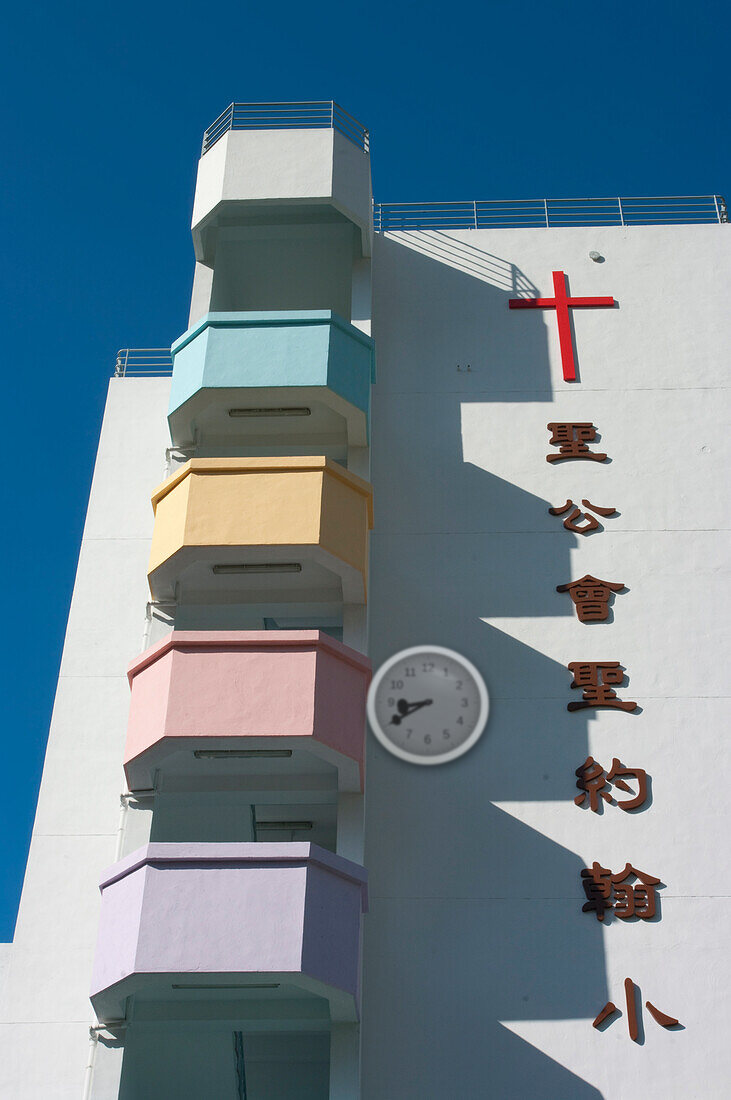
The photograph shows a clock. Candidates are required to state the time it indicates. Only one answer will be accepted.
8:40
